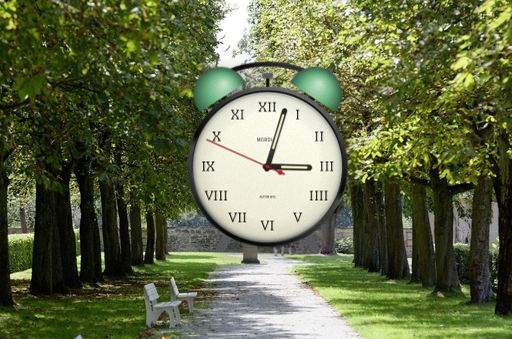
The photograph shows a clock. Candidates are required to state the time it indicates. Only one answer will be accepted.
3:02:49
